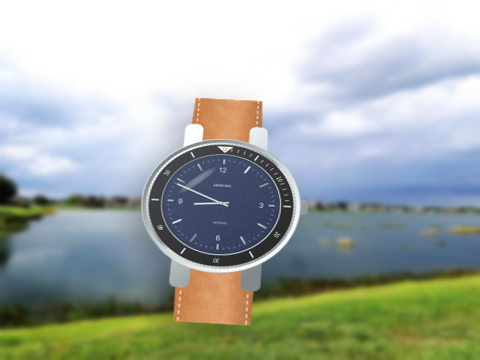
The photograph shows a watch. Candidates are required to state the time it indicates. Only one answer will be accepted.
8:49
